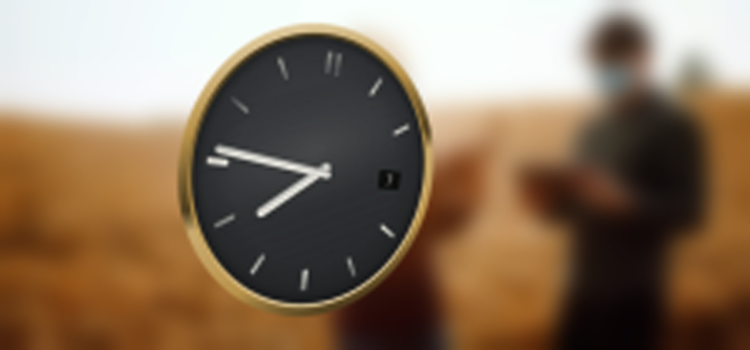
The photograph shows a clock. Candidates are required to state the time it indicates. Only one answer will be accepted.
7:46
